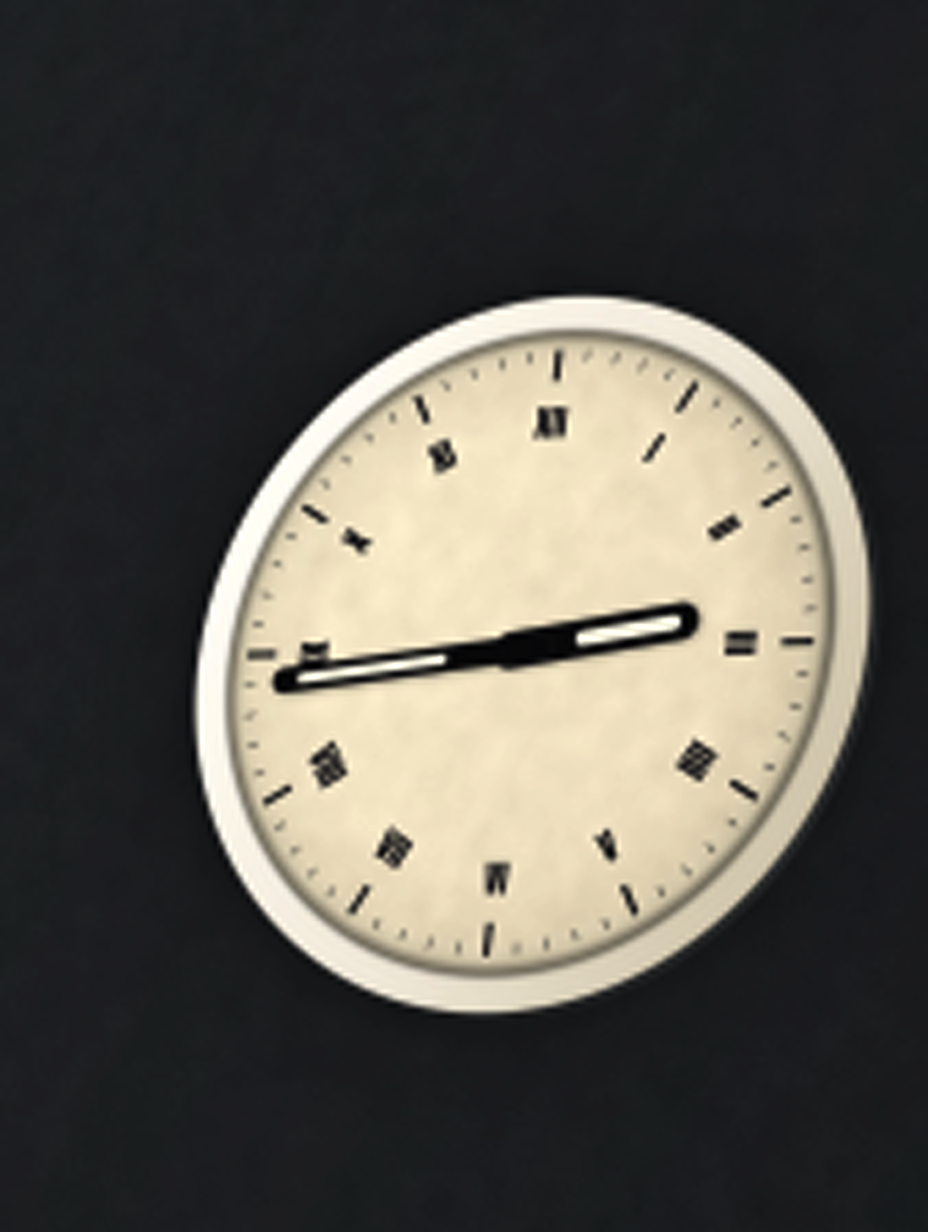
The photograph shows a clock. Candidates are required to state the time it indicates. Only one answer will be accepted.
2:44
